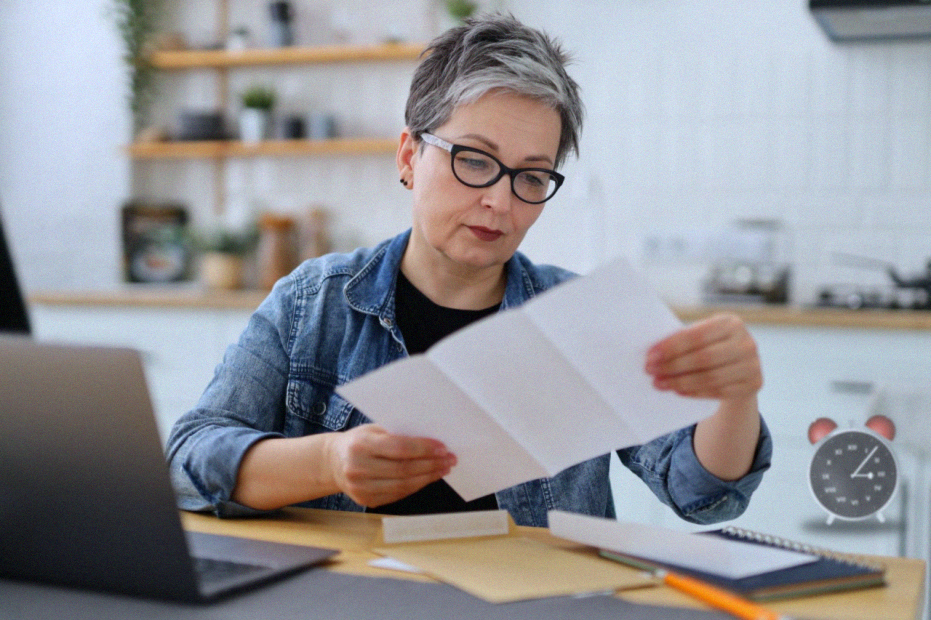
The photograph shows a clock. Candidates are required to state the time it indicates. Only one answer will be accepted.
3:07
